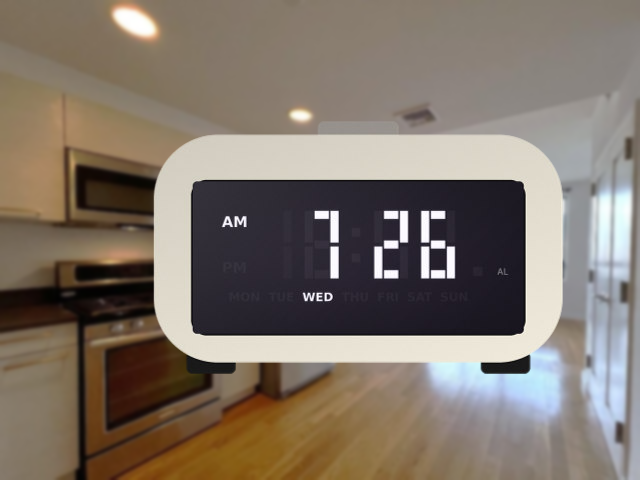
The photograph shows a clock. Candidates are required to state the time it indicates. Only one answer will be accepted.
7:26
